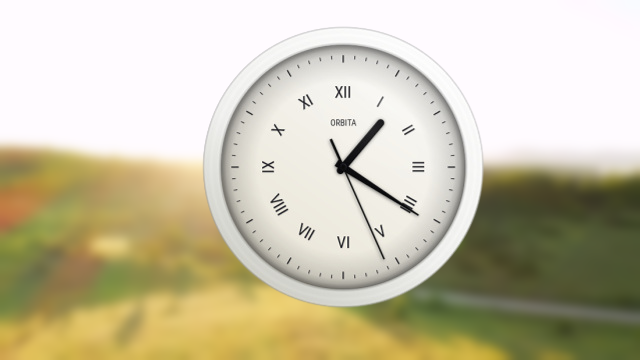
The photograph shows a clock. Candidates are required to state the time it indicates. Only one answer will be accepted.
1:20:26
